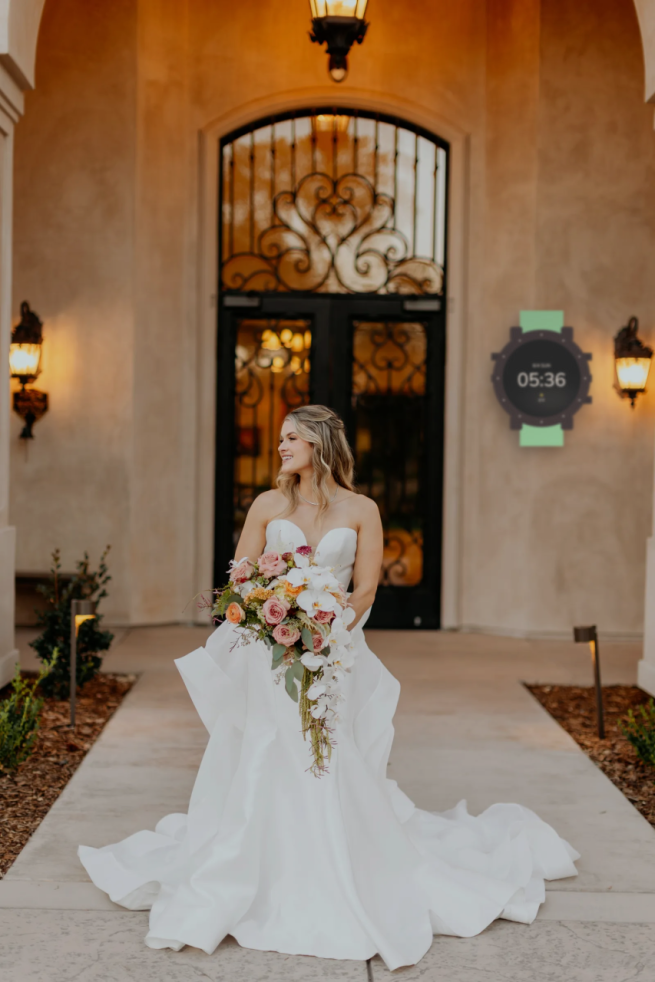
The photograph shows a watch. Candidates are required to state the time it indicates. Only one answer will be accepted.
5:36
